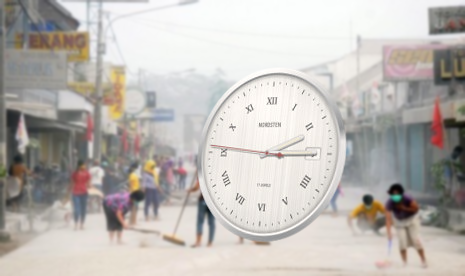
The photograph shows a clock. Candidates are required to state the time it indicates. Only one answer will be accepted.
2:14:46
